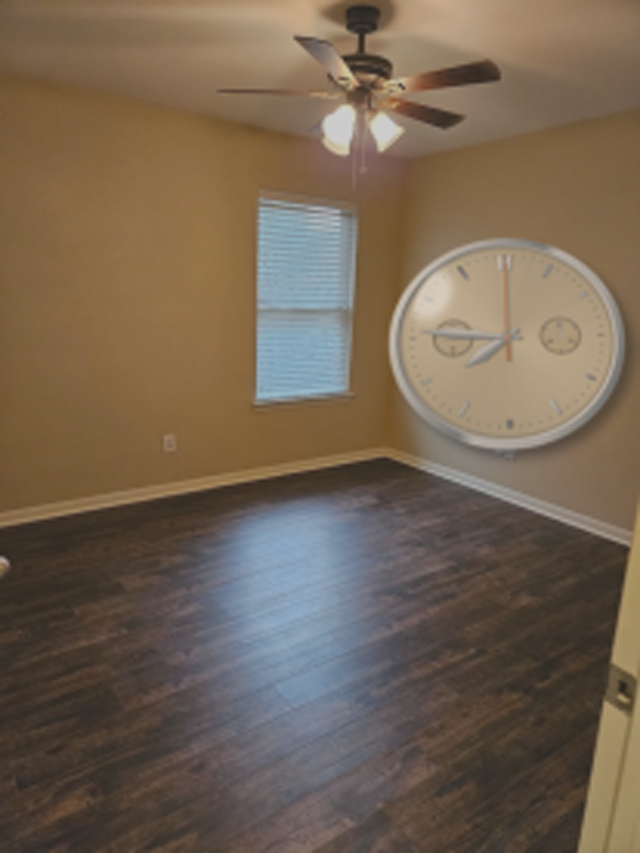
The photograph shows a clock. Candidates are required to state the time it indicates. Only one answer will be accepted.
7:46
